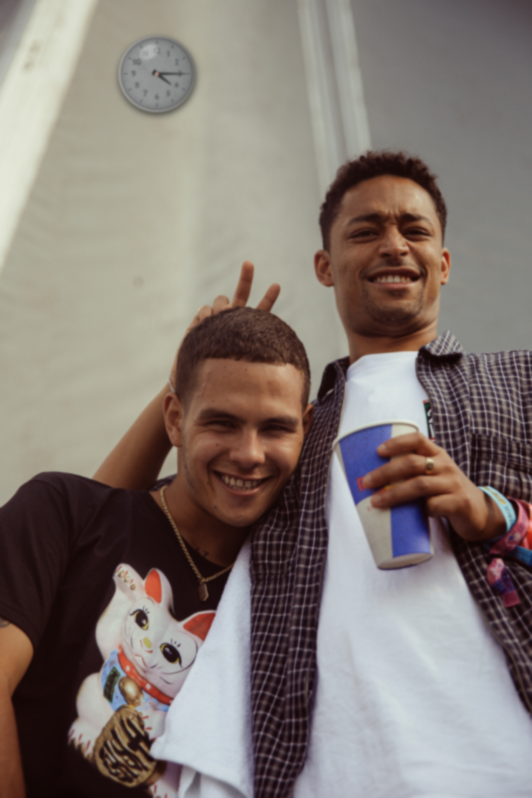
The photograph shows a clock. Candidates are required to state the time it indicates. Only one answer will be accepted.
4:15
